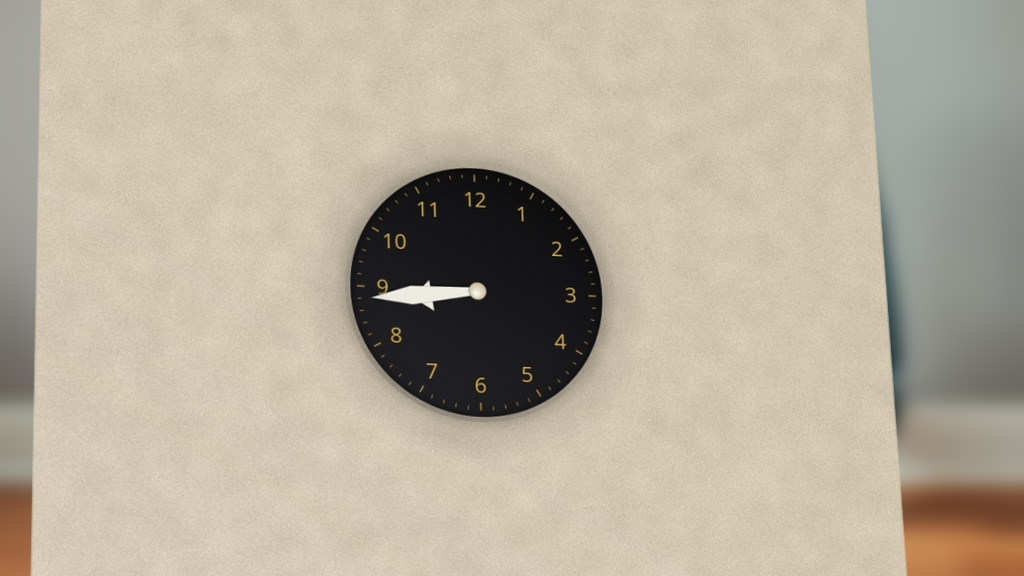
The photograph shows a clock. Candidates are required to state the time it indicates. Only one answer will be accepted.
8:44
